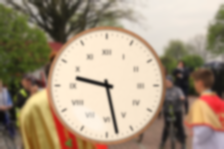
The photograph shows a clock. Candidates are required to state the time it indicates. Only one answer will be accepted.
9:28
